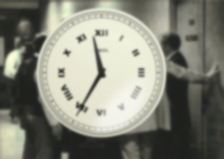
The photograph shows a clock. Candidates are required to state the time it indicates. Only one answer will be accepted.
11:35
